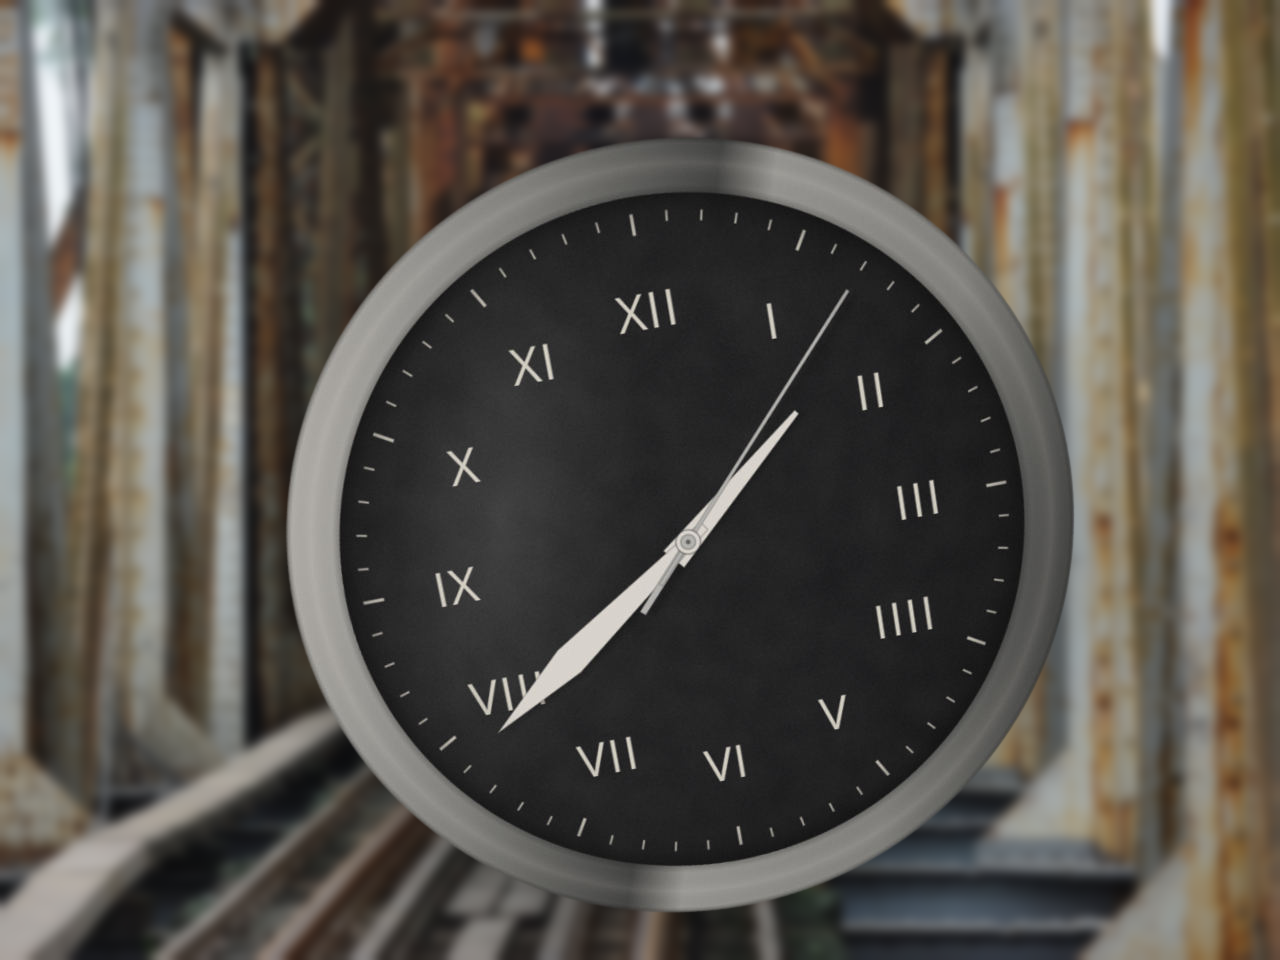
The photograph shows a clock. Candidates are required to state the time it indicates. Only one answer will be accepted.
1:39:07
